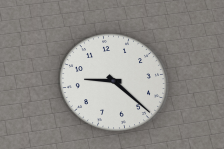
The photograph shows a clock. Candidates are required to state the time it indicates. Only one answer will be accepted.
9:24
